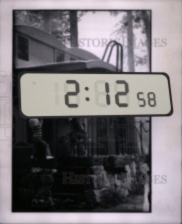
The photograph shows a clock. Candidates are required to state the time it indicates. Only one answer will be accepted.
2:12:58
